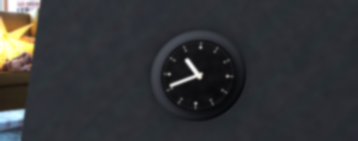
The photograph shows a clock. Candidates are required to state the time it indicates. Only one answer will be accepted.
10:41
